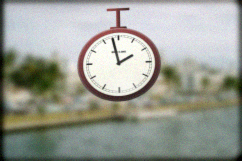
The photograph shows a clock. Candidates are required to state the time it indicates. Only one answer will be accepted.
1:58
